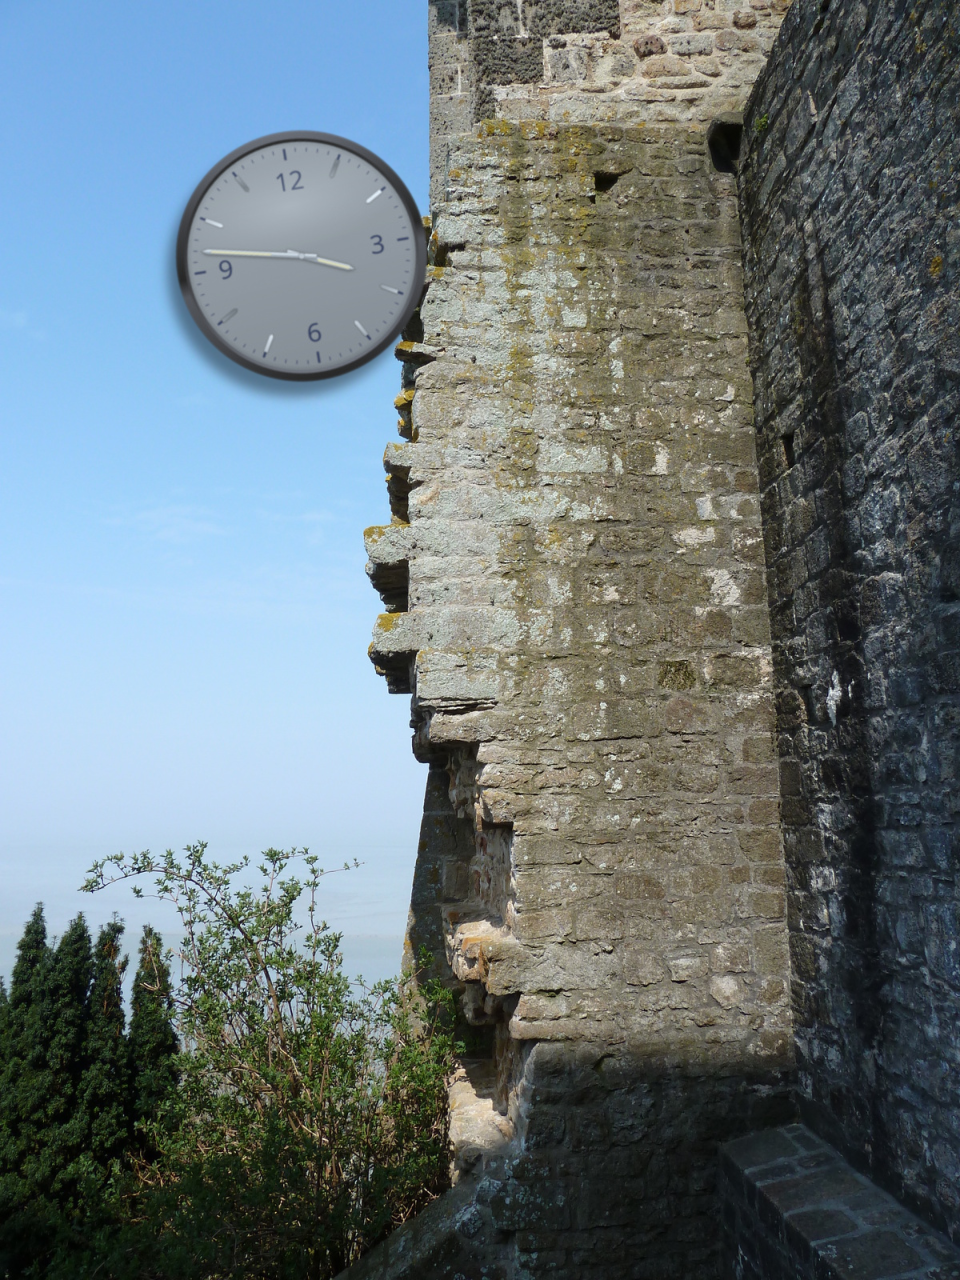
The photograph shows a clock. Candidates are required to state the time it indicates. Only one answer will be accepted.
3:47
